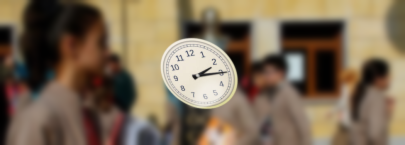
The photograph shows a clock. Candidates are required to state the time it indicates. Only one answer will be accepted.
2:15
